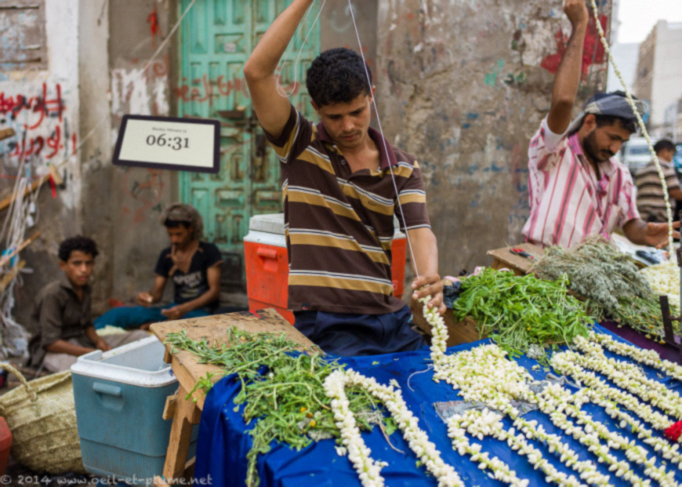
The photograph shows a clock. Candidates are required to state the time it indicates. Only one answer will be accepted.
6:31
